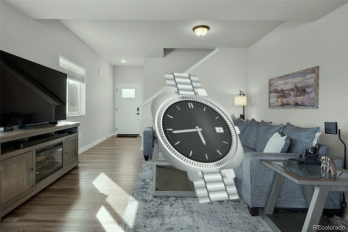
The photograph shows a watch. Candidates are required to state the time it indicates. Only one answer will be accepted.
5:44
